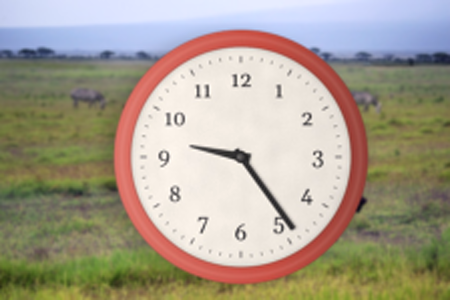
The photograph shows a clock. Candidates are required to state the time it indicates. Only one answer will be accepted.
9:24
